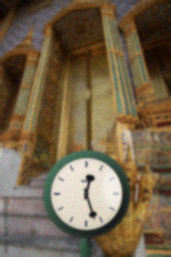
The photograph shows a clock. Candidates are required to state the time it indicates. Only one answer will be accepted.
12:27
